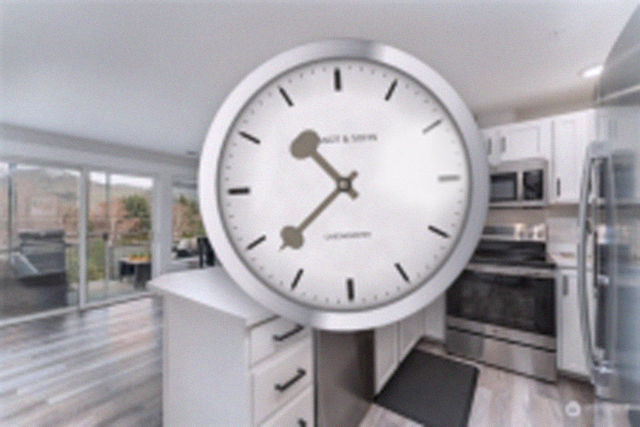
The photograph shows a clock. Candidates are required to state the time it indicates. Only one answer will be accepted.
10:38
